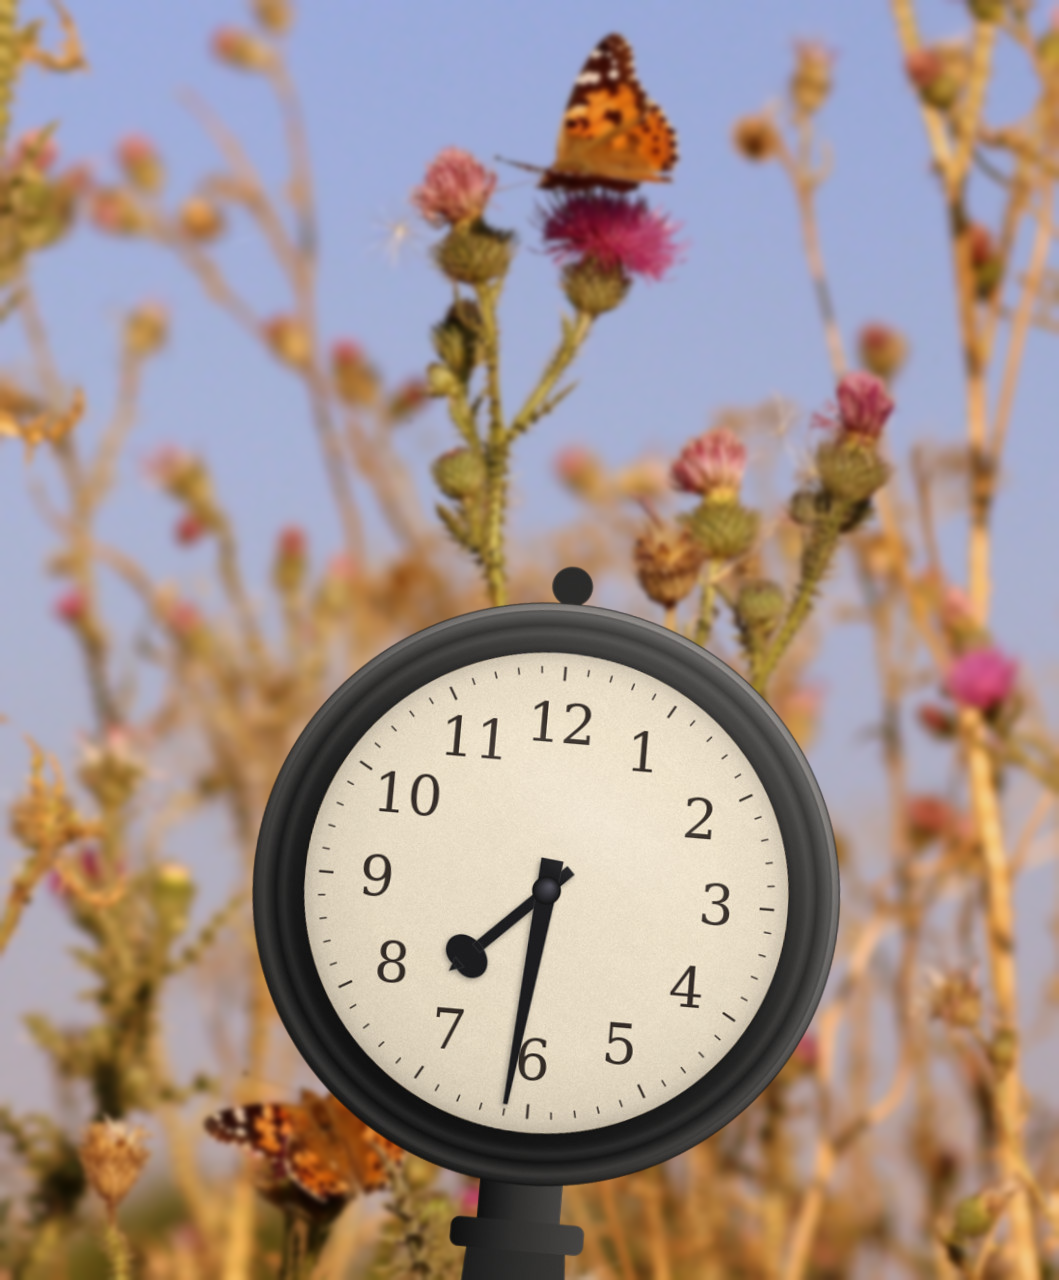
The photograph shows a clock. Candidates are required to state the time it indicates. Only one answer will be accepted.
7:31
